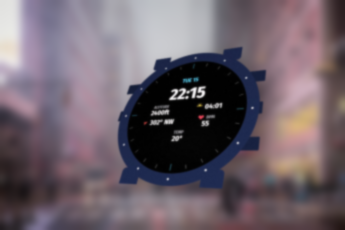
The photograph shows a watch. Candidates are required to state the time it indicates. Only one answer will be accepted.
22:15
